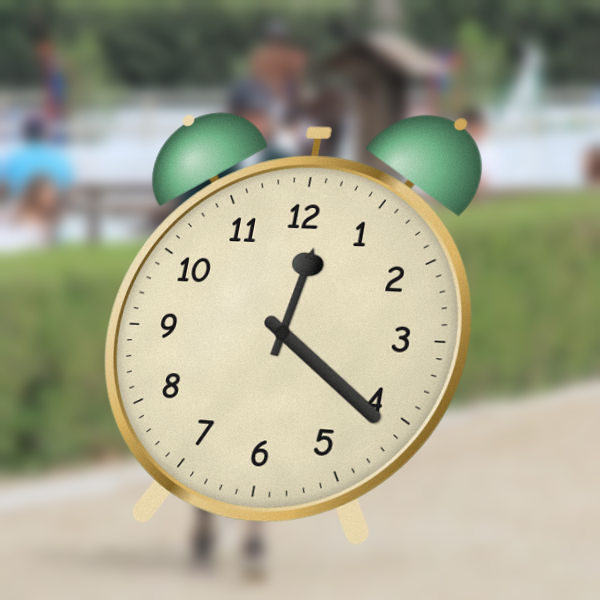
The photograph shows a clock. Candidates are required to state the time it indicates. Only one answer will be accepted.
12:21
